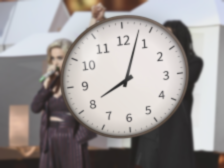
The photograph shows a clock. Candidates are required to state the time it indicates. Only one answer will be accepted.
8:03
